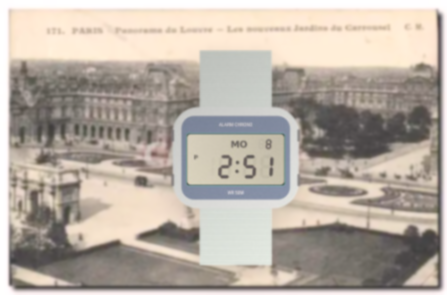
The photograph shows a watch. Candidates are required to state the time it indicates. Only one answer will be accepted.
2:51
